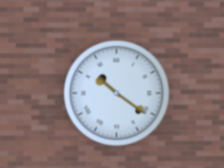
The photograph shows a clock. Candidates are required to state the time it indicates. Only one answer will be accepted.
10:21
